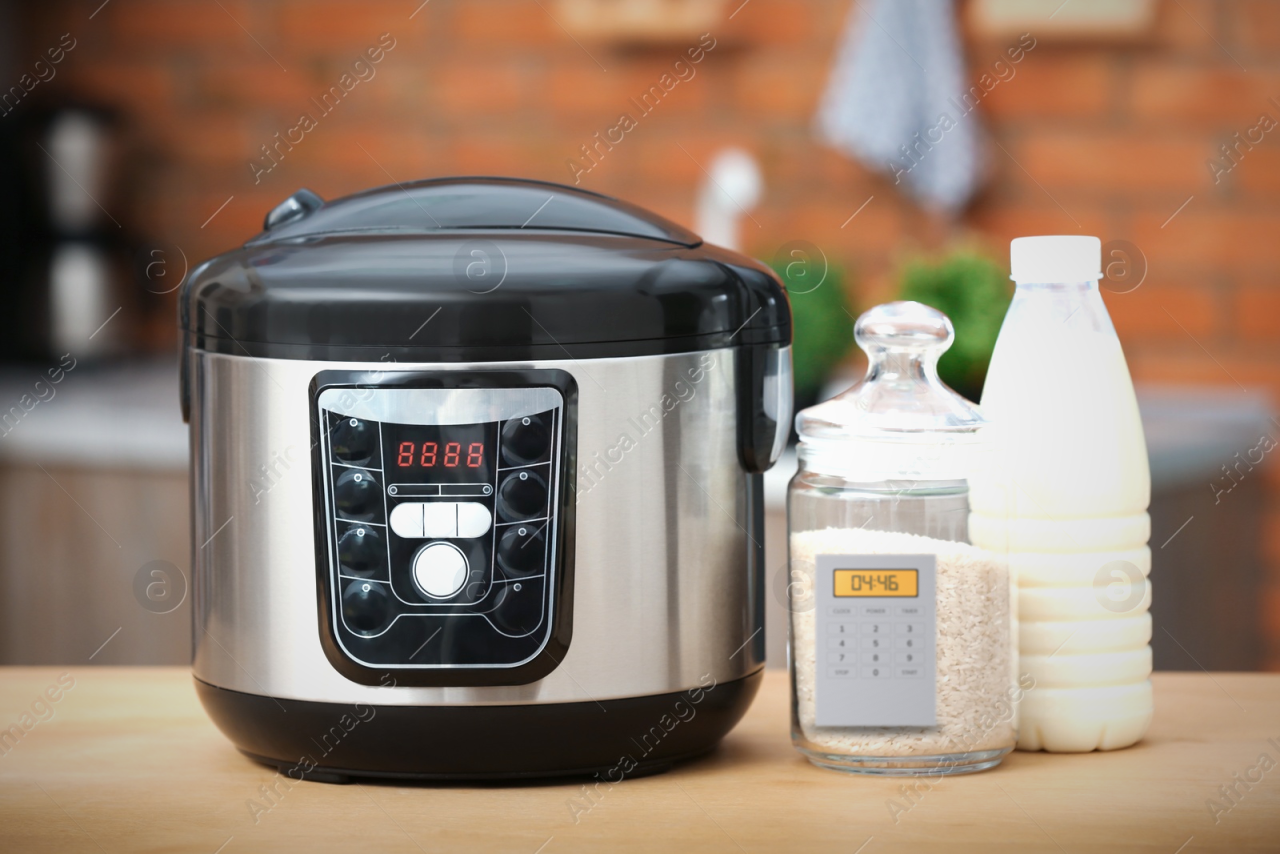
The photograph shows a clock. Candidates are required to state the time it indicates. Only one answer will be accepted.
4:46
